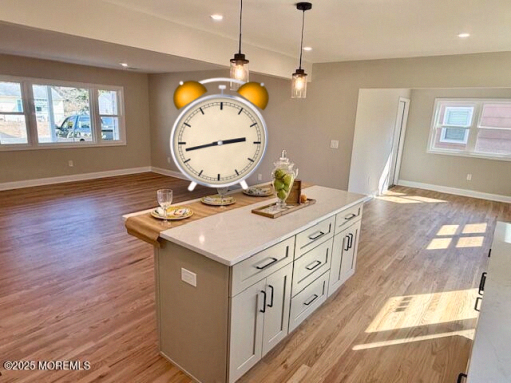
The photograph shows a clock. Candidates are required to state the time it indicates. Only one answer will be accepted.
2:43
